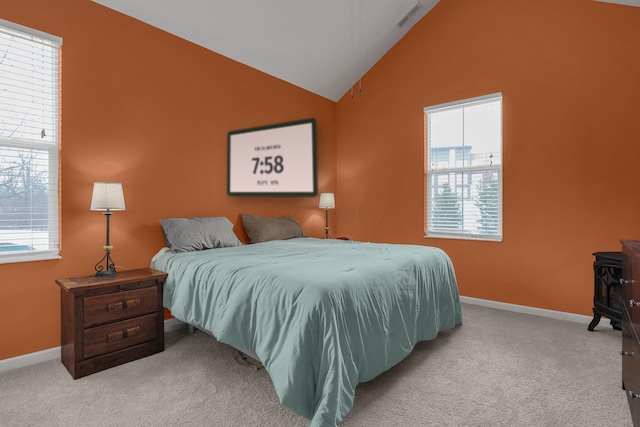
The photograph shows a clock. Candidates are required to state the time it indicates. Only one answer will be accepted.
7:58
